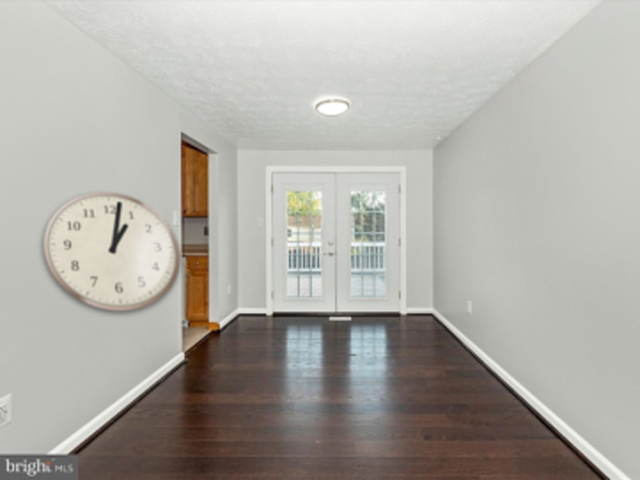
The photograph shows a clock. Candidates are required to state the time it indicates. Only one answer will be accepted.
1:02
